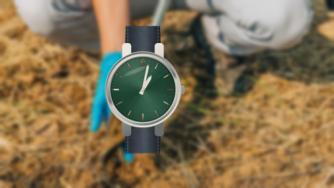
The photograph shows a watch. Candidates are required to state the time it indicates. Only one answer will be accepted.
1:02
